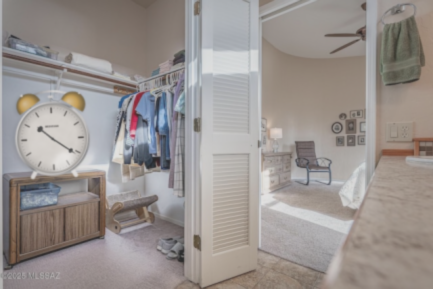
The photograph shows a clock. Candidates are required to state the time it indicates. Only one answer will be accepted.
10:21
